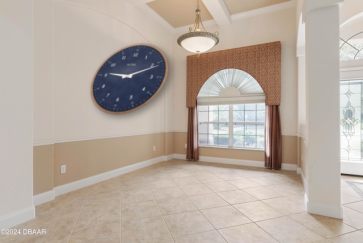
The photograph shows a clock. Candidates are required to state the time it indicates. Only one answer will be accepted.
9:11
